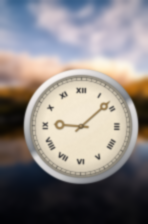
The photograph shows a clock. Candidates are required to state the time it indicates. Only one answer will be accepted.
9:08
